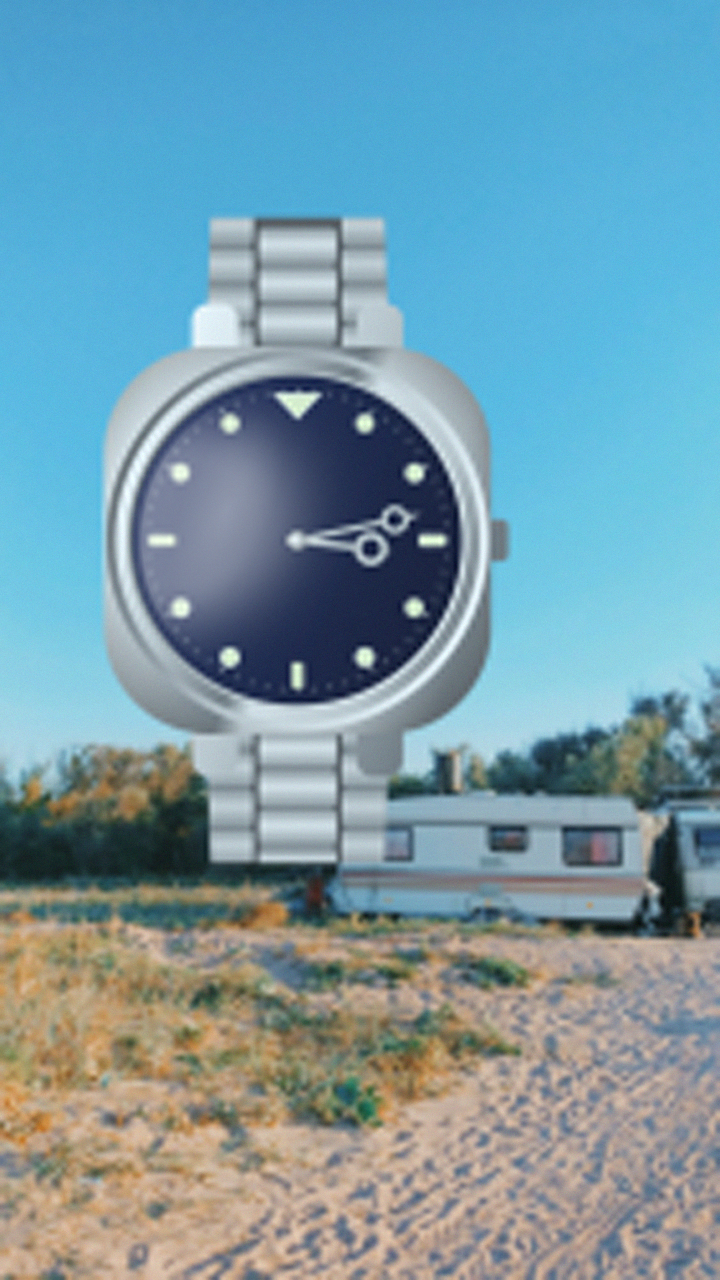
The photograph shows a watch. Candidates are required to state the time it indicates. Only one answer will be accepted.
3:13
